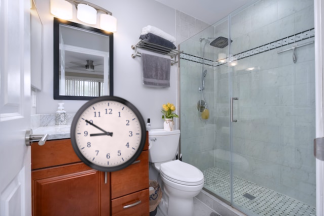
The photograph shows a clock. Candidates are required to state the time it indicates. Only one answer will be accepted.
8:50
